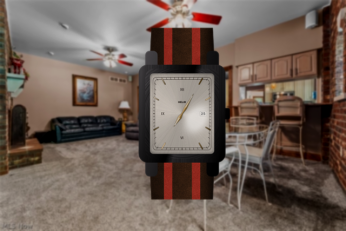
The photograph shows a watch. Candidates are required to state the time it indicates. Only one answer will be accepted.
7:05
